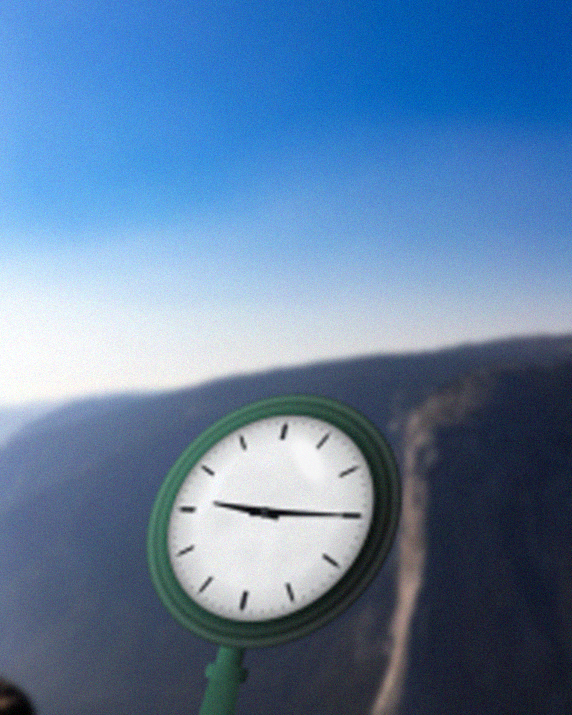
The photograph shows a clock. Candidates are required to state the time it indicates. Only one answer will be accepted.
9:15
